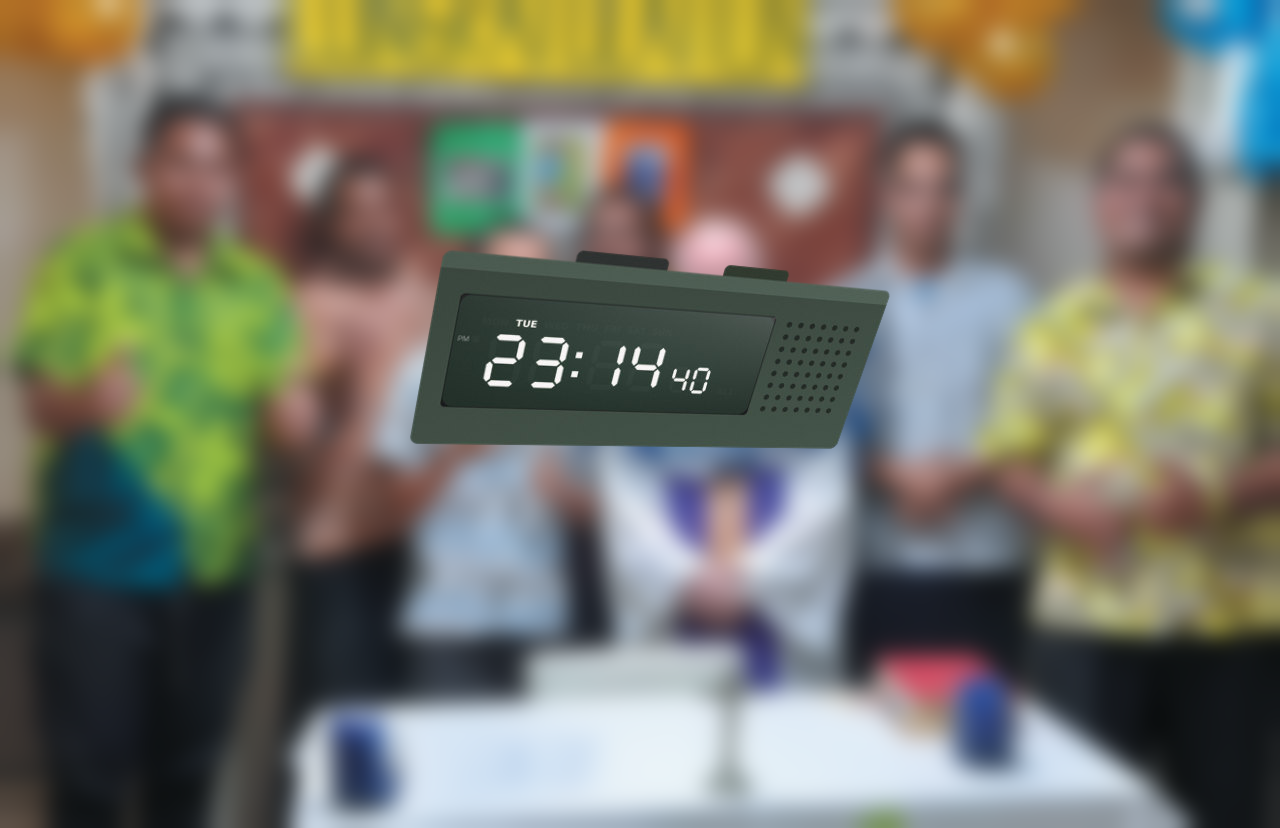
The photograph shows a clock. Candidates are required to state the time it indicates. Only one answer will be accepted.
23:14:40
